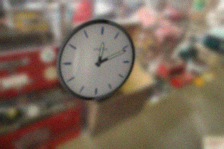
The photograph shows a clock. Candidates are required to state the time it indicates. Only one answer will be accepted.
12:11
